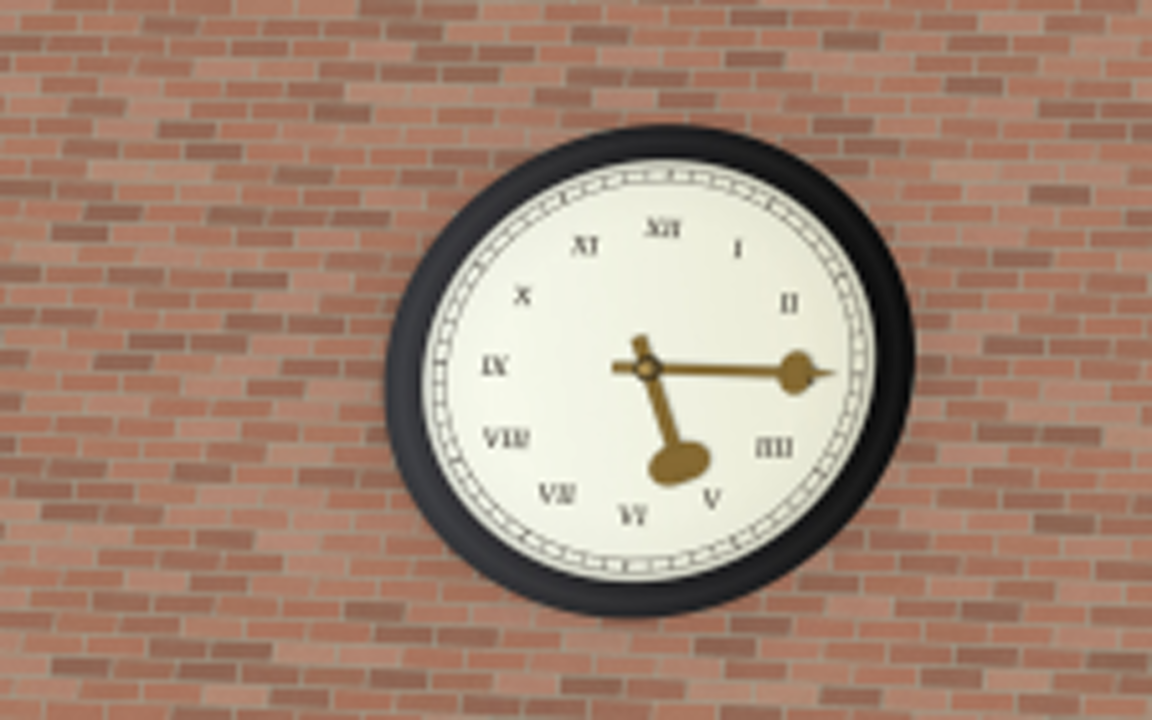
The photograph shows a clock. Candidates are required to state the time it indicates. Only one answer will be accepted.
5:15
